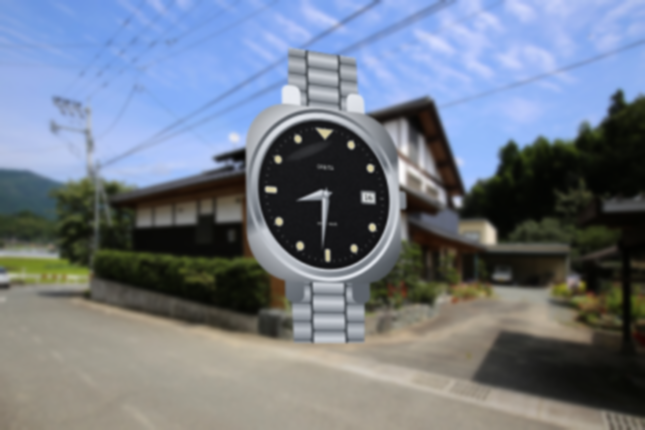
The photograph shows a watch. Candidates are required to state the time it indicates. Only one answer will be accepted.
8:31
